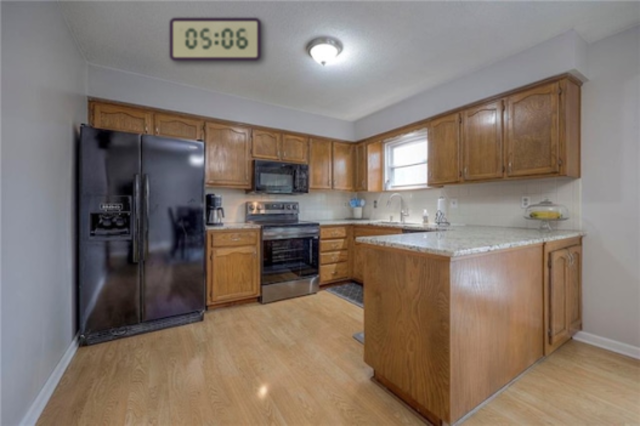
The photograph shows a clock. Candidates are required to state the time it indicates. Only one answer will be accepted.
5:06
